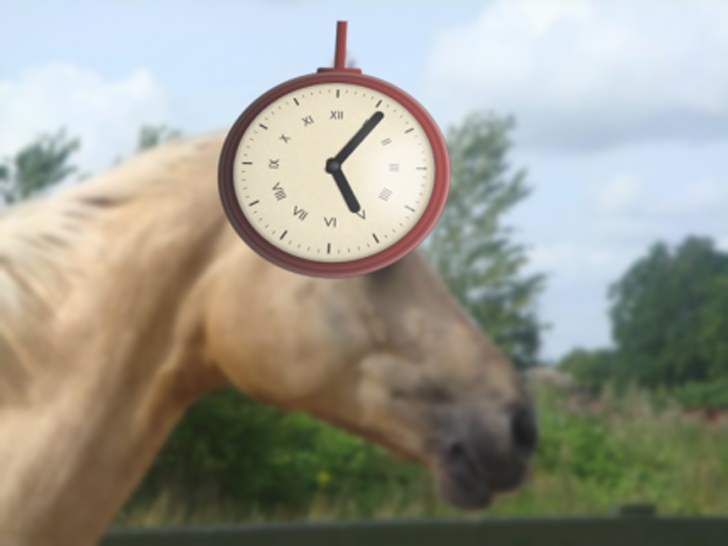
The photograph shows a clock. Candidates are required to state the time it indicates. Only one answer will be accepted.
5:06
